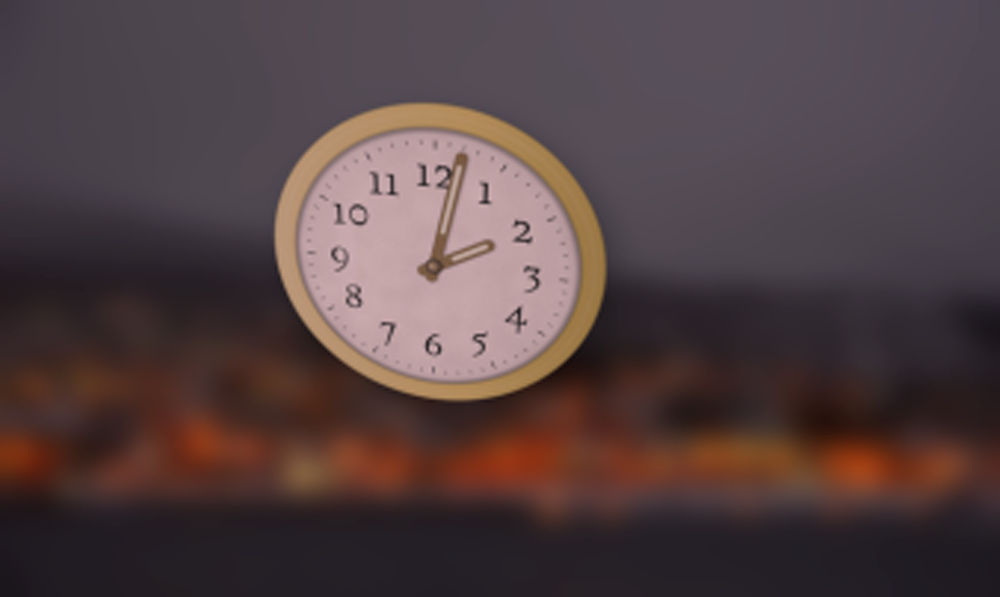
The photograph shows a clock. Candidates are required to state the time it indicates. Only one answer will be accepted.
2:02
